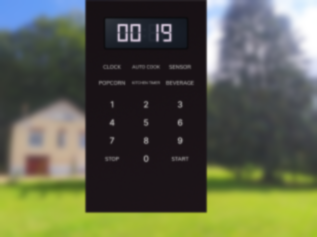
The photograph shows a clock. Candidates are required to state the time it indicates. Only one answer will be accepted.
0:19
